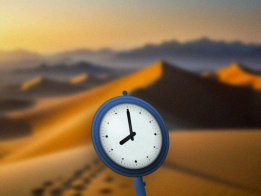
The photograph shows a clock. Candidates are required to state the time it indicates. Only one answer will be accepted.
8:00
